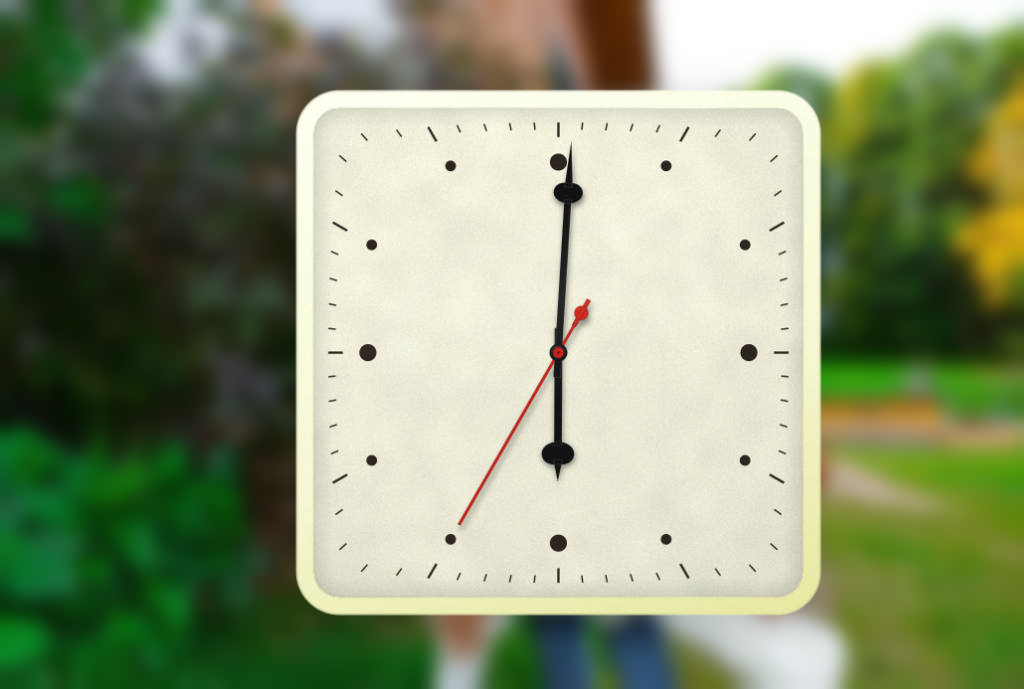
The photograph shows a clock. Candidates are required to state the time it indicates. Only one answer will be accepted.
6:00:35
